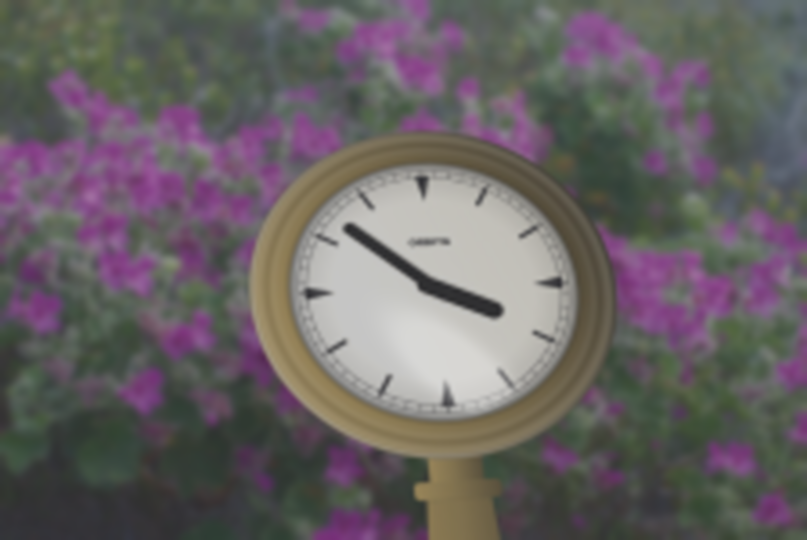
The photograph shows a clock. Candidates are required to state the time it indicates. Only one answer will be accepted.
3:52
